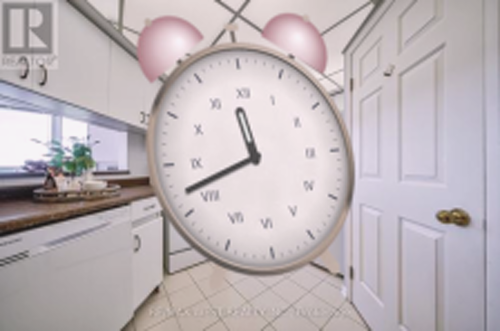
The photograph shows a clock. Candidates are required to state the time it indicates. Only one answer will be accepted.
11:42
